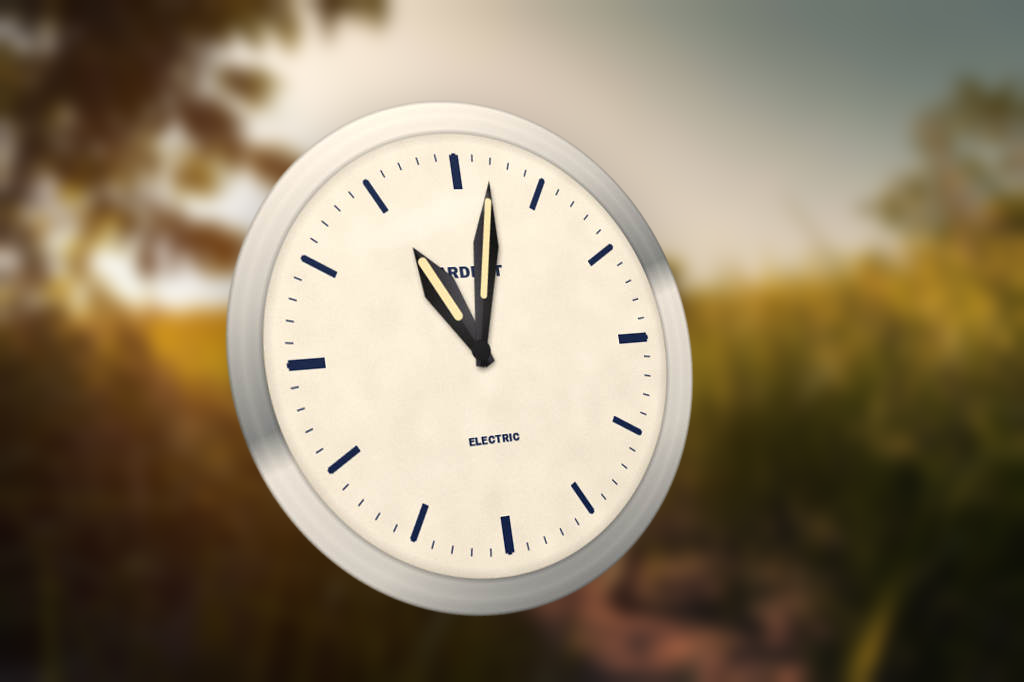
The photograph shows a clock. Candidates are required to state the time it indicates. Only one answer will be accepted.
11:02
